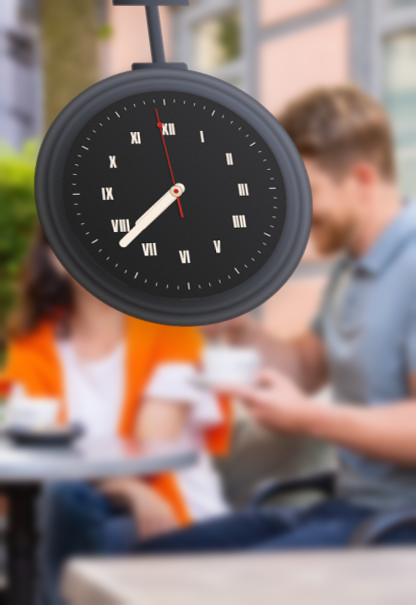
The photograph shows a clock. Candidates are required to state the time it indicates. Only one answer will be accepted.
7:37:59
